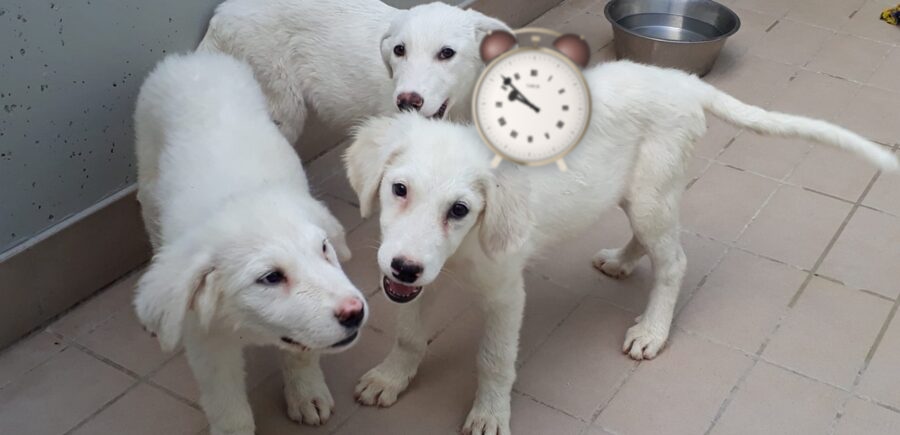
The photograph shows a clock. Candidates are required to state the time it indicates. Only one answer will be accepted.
9:52
